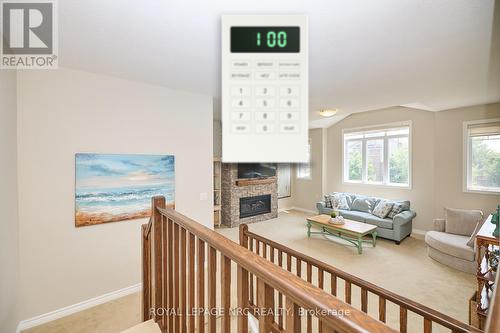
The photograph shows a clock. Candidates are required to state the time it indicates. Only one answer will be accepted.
1:00
